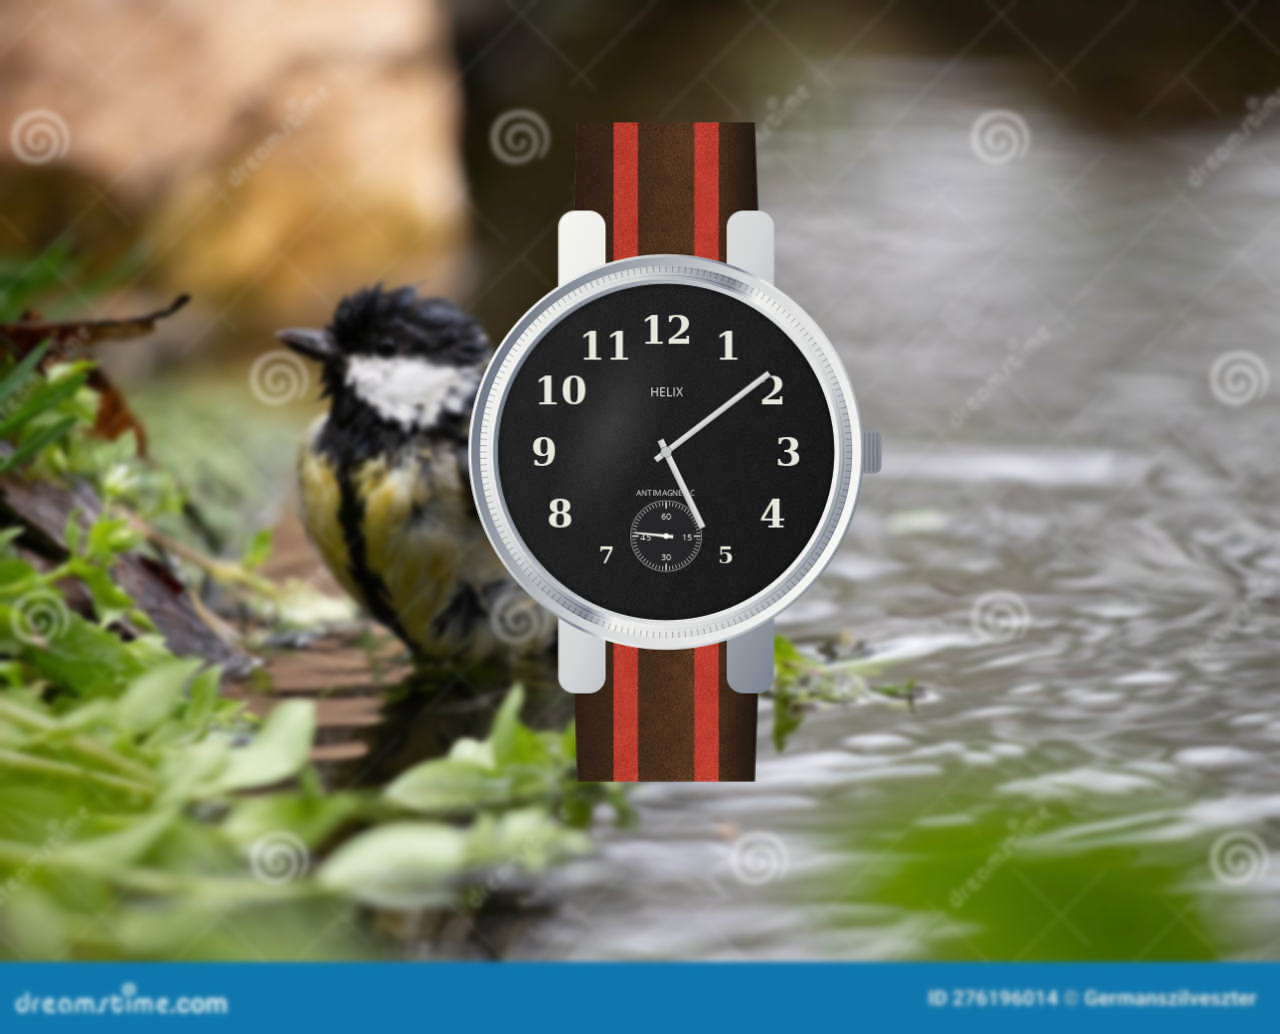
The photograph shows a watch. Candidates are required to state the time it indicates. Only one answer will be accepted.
5:08:46
